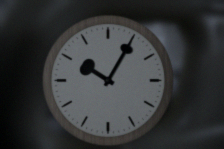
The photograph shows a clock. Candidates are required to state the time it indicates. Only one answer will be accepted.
10:05
